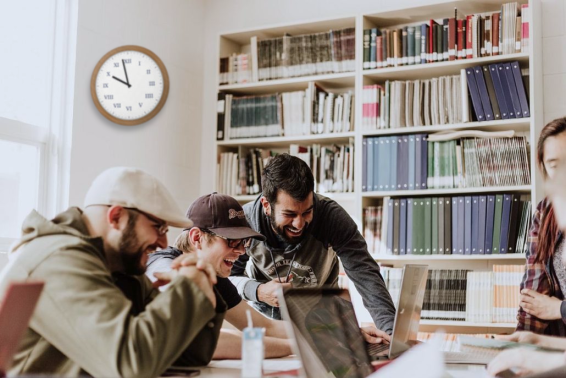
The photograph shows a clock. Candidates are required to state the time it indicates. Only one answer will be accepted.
9:58
